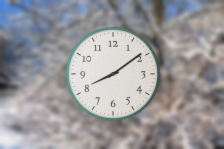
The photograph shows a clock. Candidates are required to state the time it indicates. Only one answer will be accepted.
8:09
